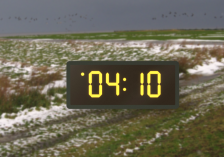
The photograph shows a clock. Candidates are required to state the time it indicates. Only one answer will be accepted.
4:10
